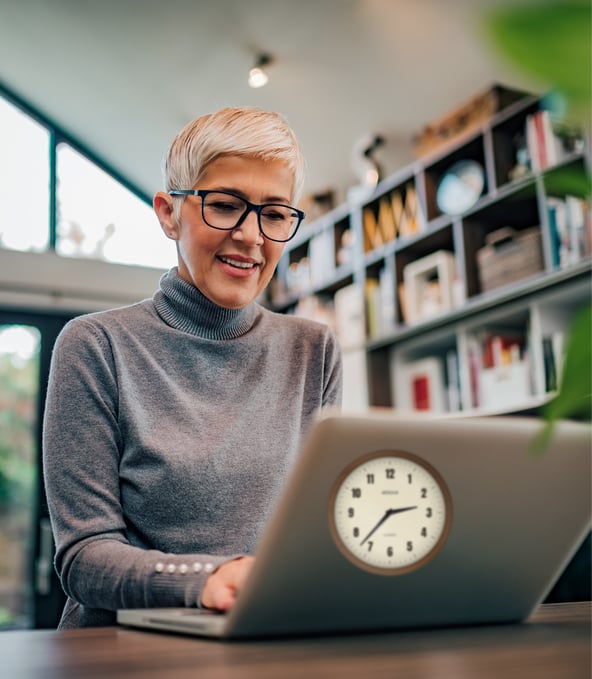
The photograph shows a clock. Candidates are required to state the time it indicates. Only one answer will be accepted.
2:37
